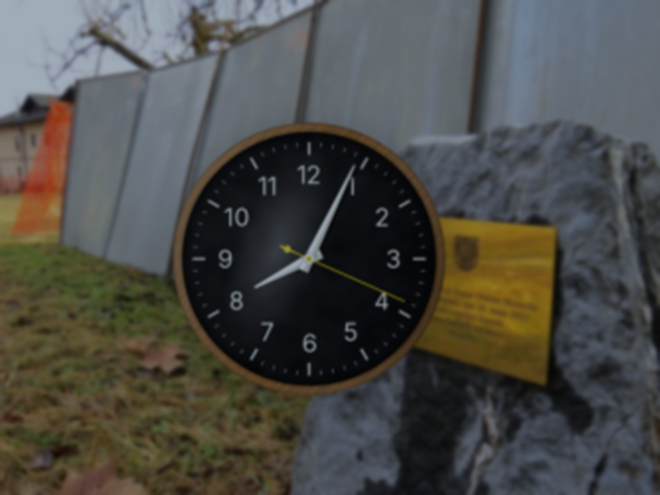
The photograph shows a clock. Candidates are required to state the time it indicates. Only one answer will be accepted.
8:04:19
